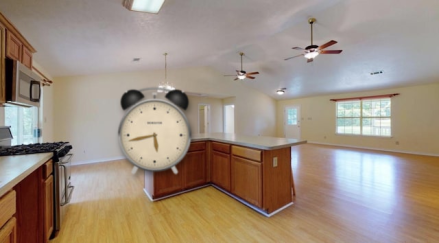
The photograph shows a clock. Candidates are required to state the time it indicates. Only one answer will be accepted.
5:43
